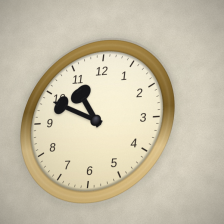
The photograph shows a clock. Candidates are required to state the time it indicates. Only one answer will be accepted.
10:49
